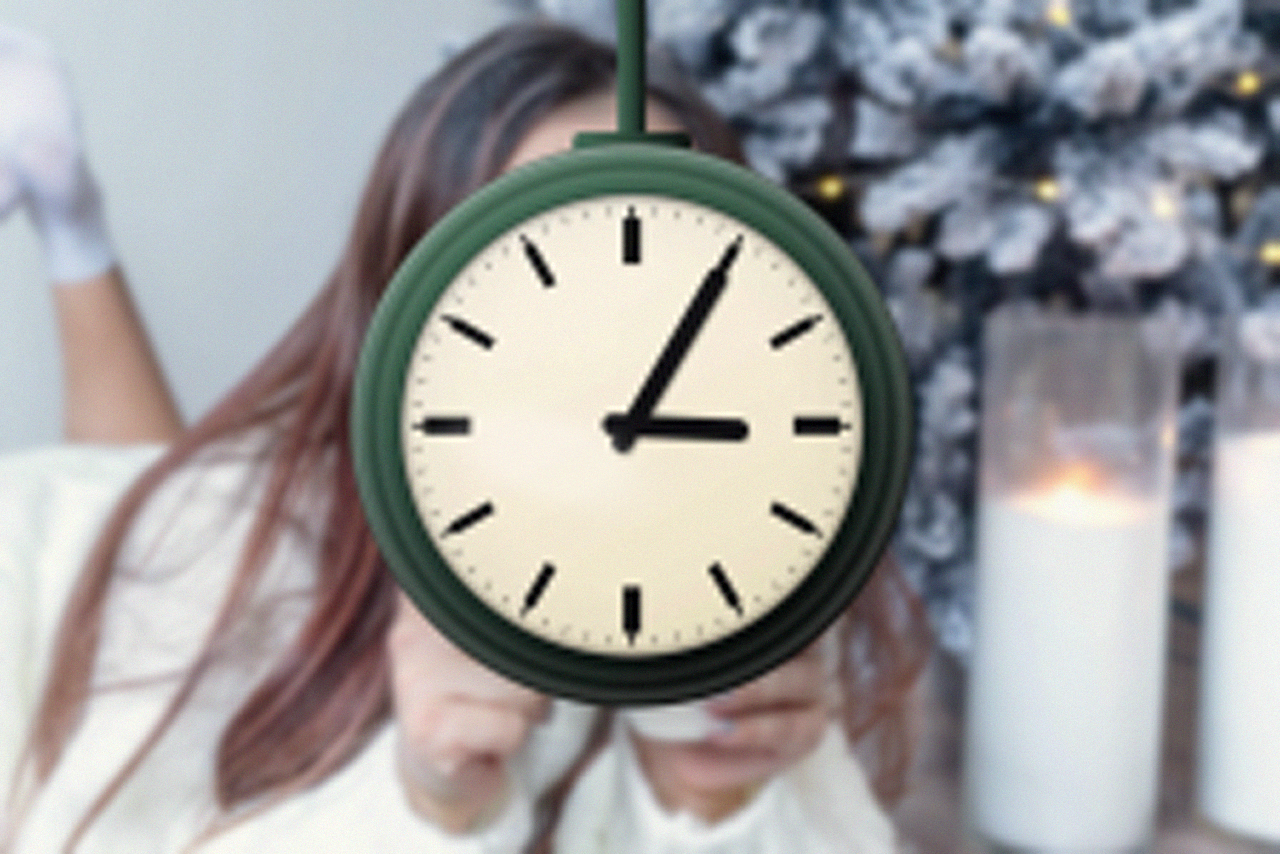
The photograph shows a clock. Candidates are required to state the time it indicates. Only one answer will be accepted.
3:05
